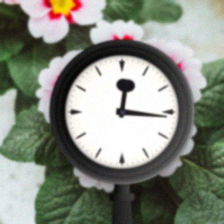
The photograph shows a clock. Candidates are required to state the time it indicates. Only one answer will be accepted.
12:16
